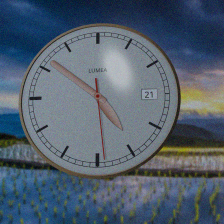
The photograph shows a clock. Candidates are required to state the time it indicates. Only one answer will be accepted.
4:51:29
